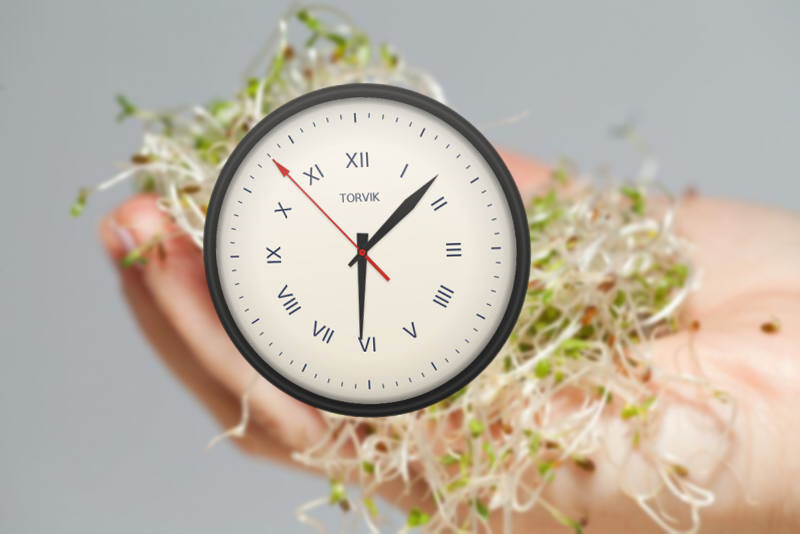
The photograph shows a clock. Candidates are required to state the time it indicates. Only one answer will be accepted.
6:07:53
